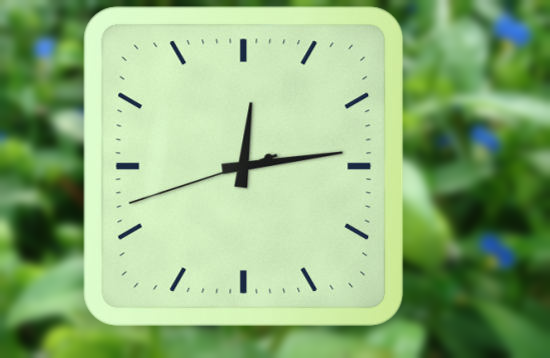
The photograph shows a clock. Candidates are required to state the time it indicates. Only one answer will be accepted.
12:13:42
